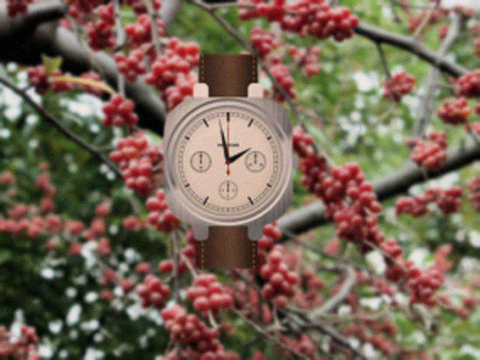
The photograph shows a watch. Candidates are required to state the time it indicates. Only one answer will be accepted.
1:58
